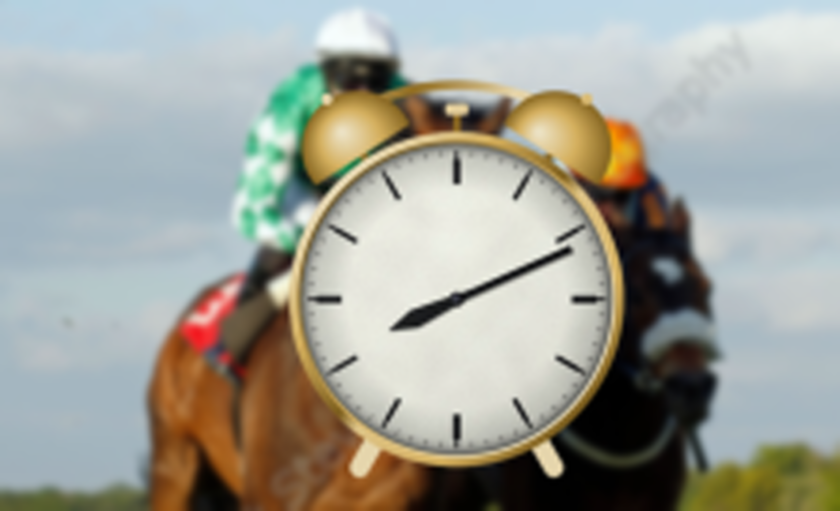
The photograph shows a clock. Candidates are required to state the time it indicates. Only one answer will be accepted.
8:11
